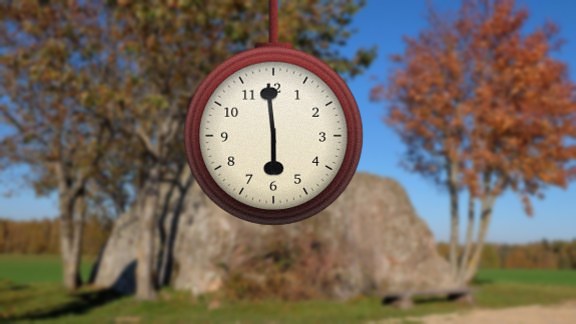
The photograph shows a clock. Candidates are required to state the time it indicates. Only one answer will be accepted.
5:59
